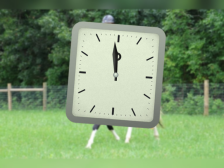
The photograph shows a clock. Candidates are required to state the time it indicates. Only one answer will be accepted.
11:59
